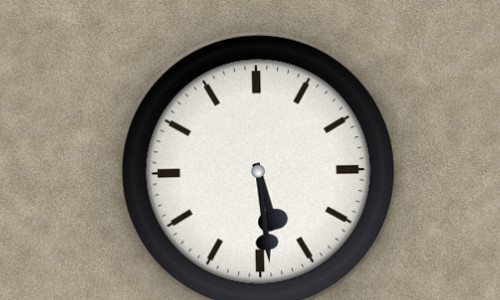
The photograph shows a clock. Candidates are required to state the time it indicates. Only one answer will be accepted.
5:29
